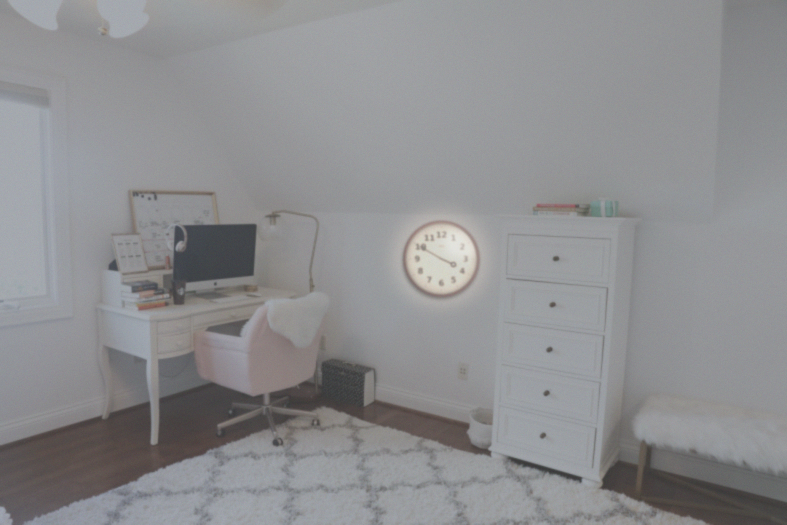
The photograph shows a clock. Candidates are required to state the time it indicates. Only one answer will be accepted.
3:50
